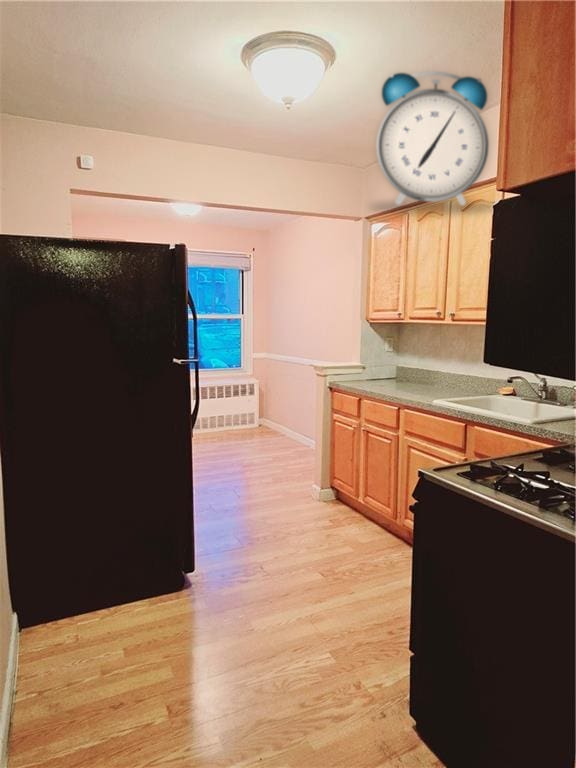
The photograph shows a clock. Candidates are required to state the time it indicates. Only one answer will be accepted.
7:05
